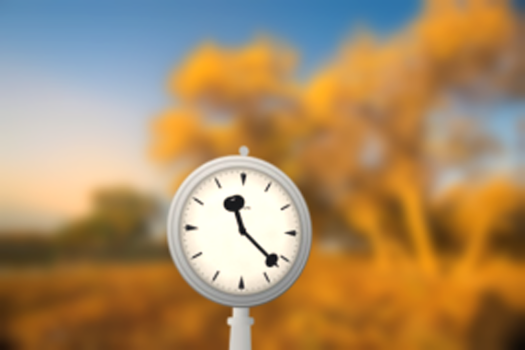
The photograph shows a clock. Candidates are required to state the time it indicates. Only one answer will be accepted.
11:22
